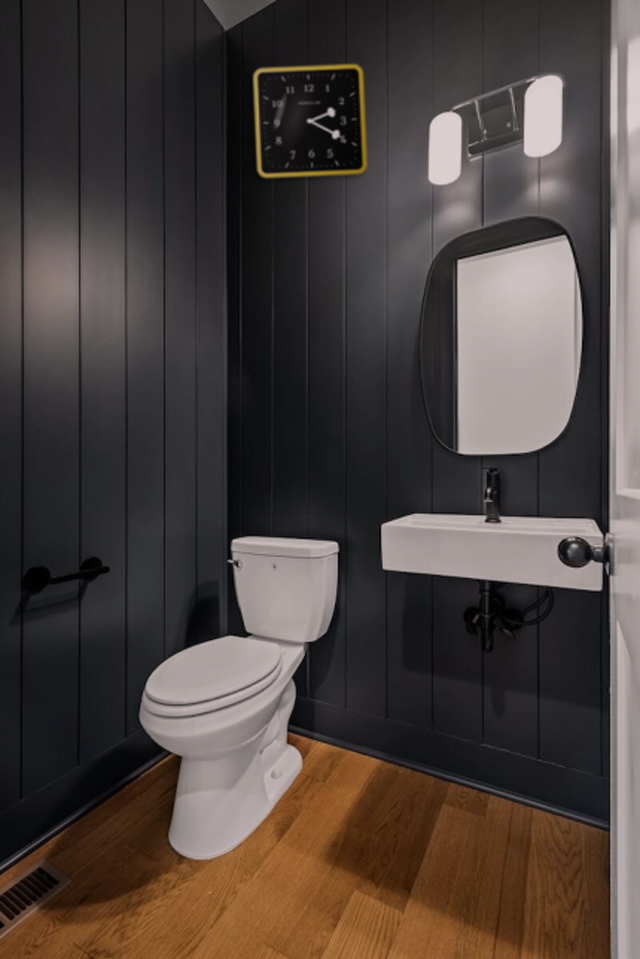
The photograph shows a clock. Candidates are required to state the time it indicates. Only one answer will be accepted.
2:20
